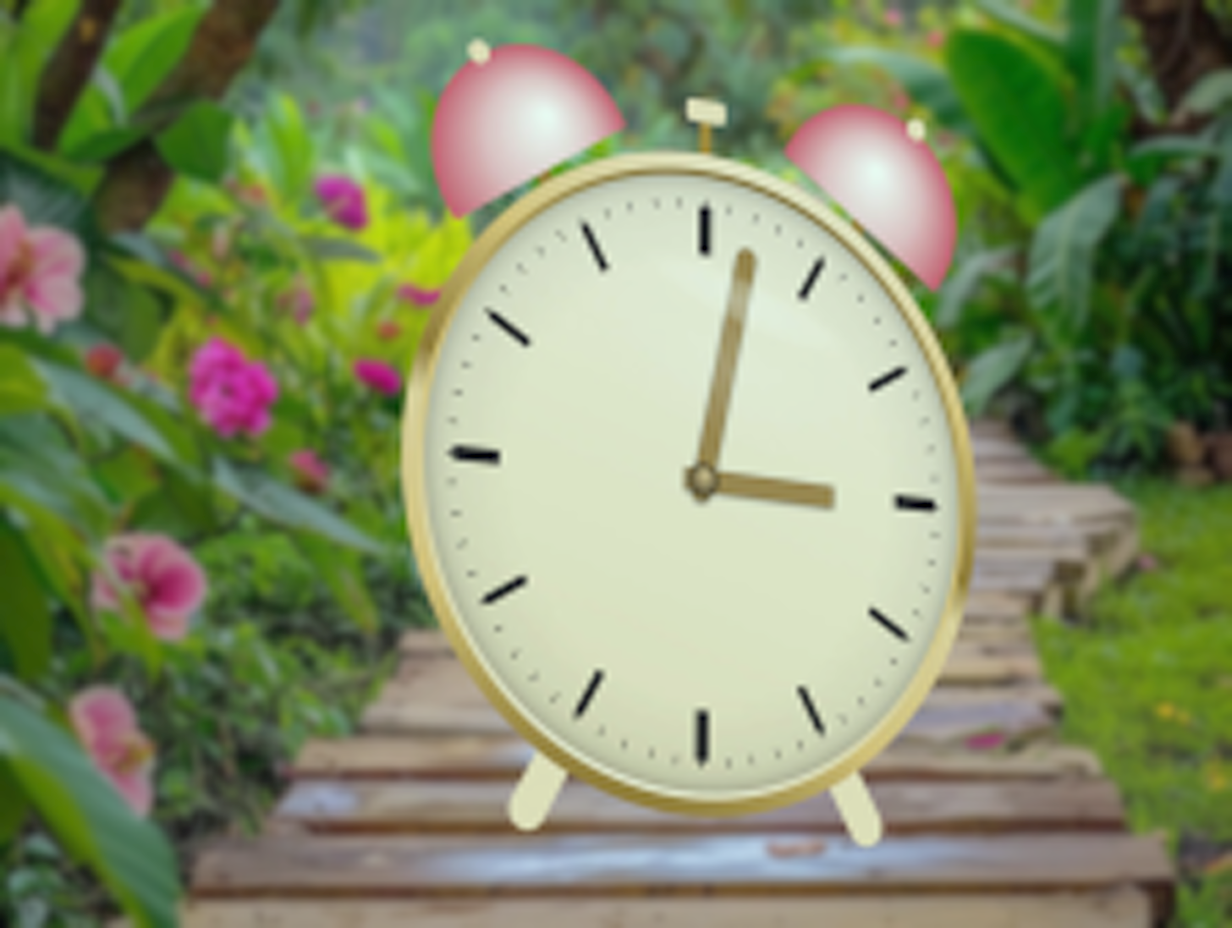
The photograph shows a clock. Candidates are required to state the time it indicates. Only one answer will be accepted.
3:02
